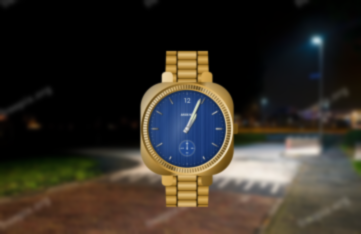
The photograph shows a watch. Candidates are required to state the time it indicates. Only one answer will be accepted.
1:04
